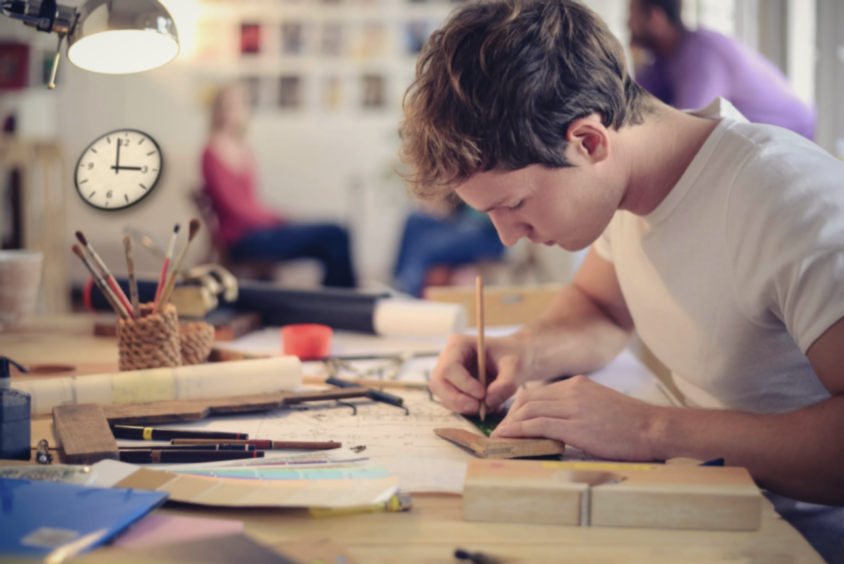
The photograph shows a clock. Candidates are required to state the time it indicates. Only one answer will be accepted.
2:58
